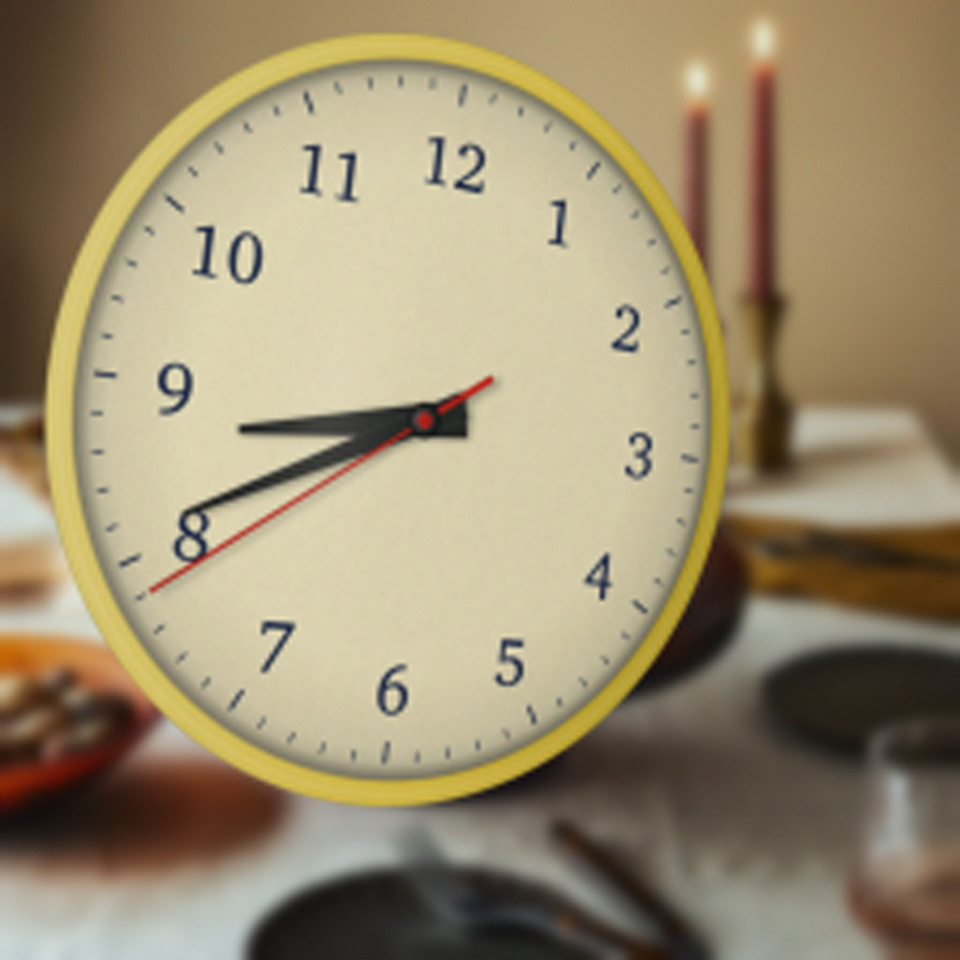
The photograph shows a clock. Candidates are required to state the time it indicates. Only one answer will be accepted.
8:40:39
